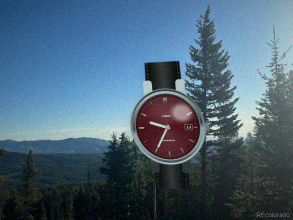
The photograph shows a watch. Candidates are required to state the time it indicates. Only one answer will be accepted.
9:35
